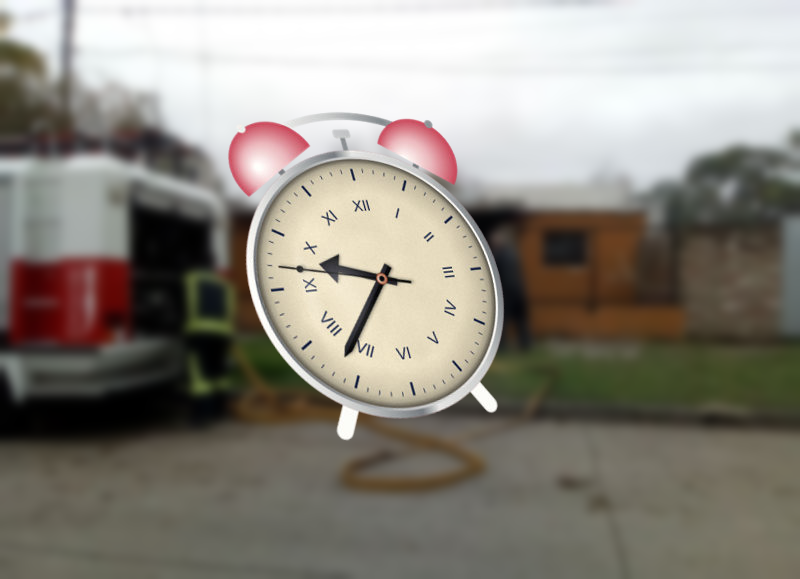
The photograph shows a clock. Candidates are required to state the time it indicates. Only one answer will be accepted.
9:36:47
